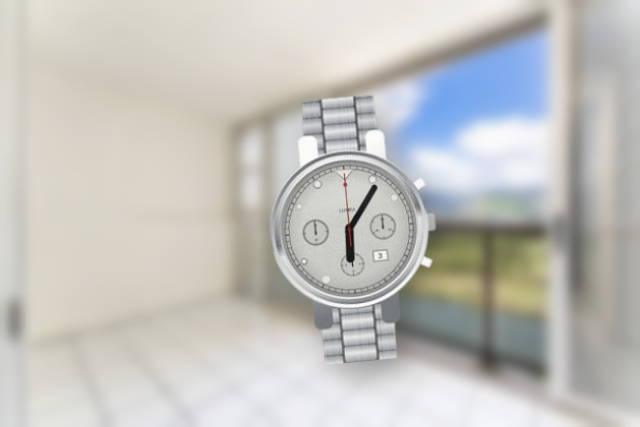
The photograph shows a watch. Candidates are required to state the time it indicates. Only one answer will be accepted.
6:06
